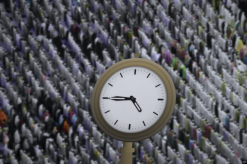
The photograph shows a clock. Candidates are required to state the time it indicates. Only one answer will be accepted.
4:45
